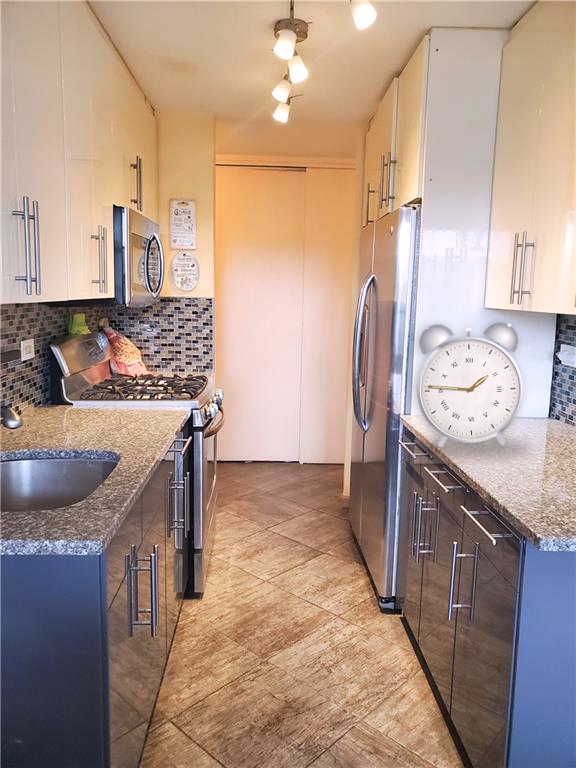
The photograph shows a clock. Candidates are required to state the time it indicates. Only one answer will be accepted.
1:46
